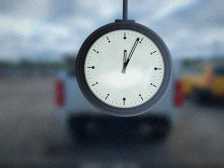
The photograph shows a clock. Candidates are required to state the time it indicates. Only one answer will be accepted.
12:04
